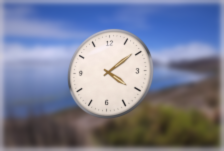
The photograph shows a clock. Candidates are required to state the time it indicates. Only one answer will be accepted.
4:09
